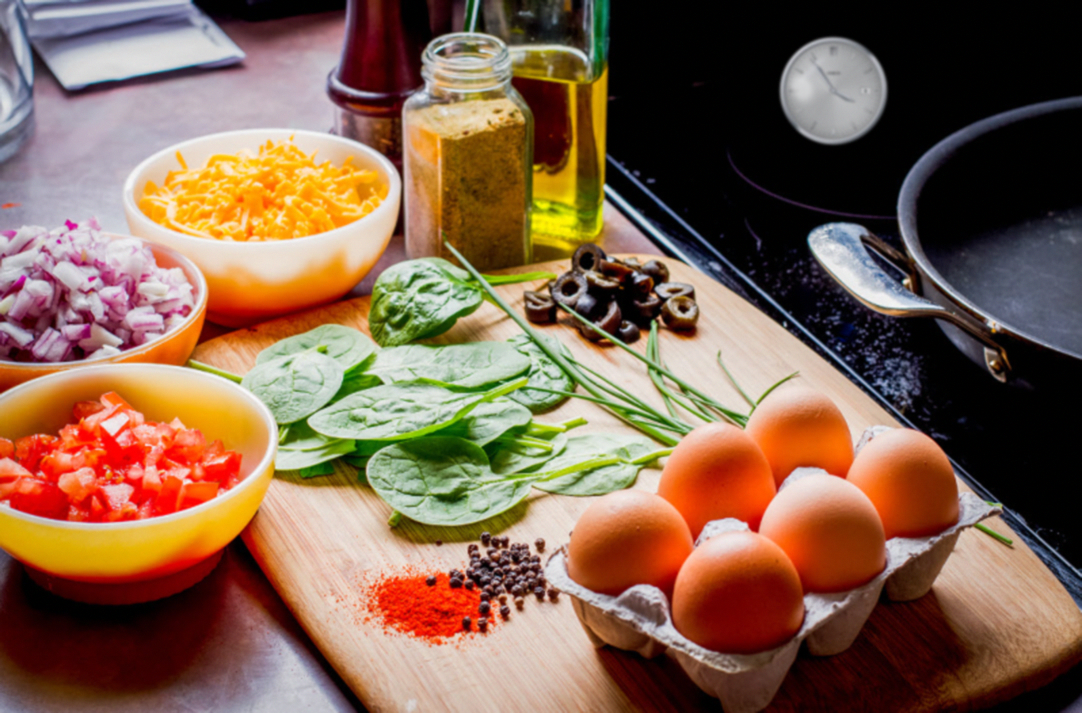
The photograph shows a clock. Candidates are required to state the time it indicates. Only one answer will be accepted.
3:54
